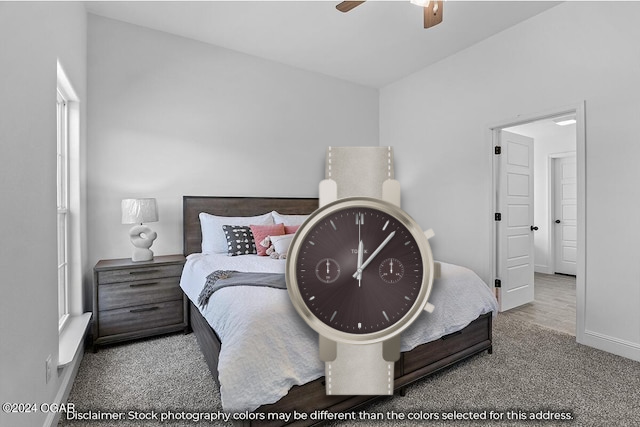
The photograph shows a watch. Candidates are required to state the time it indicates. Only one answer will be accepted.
12:07
